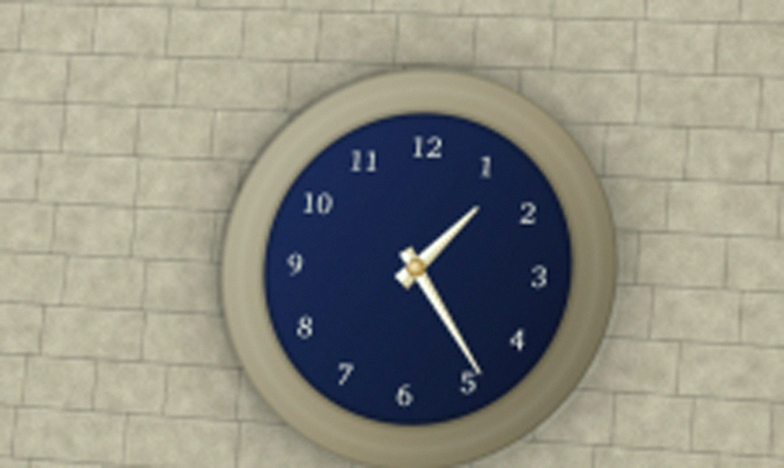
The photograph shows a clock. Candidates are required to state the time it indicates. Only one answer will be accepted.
1:24
